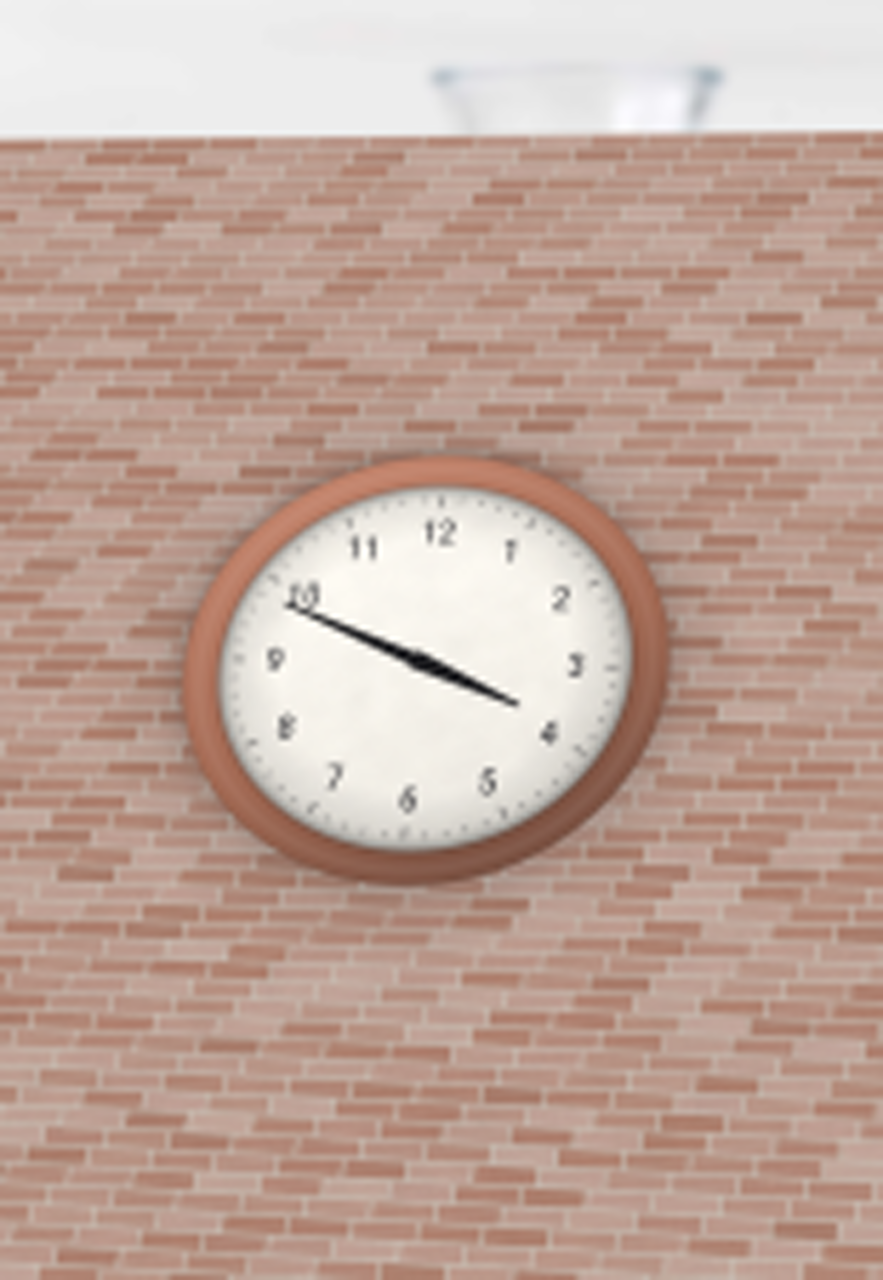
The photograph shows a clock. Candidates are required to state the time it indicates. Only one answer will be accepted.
3:49
